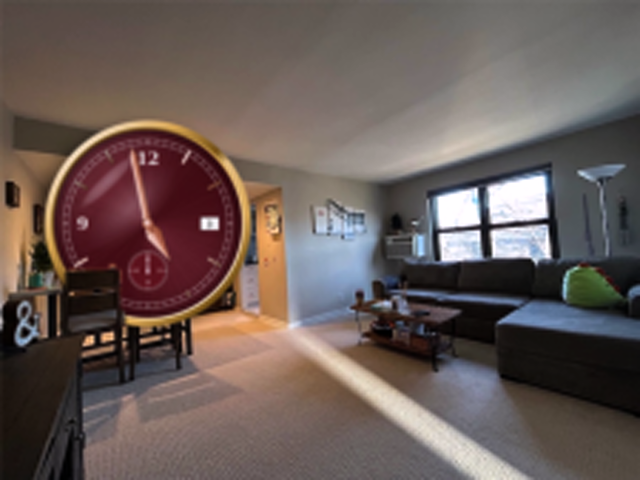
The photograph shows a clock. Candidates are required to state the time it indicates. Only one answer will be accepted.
4:58
